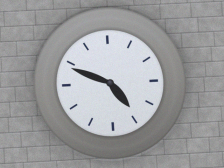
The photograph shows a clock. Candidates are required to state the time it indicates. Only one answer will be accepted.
4:49
